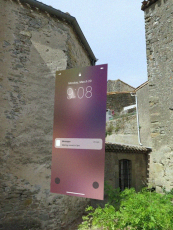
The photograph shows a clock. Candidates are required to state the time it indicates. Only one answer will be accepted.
9:08
